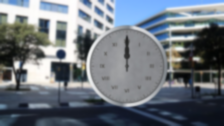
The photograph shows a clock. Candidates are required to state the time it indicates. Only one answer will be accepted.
12:00
